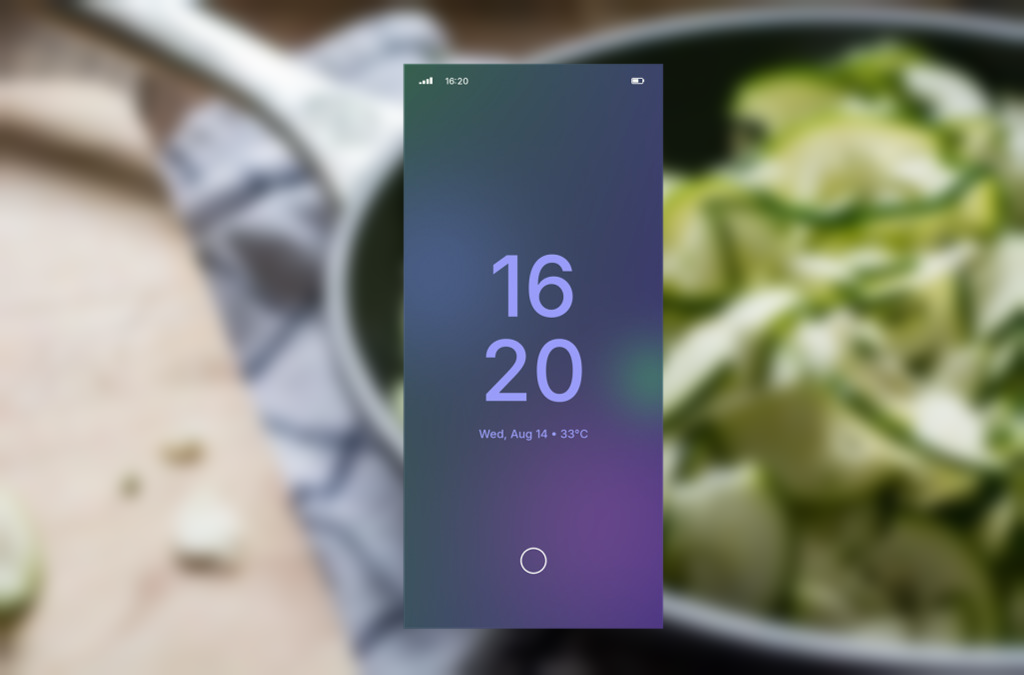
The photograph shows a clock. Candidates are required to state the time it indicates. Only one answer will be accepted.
16:20
